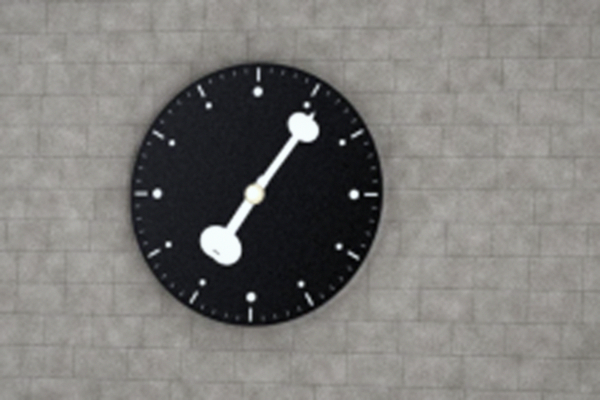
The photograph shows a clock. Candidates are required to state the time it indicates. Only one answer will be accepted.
7:06
